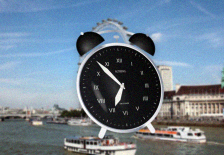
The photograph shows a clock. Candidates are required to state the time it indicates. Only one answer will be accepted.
6:53
